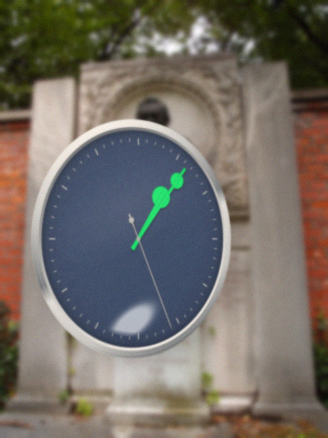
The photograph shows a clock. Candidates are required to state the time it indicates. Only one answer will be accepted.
1:06:26
